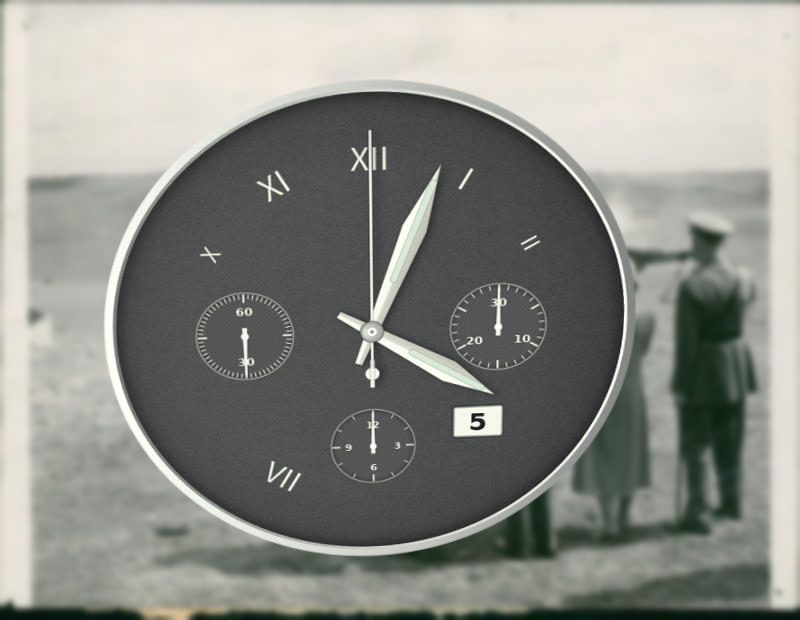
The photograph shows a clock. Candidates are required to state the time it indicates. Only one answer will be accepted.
4:03:30
